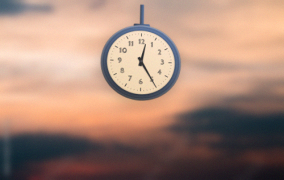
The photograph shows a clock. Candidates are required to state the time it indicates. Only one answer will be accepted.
12:25
